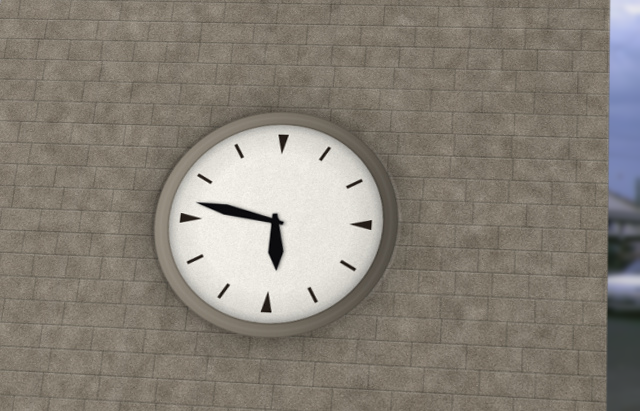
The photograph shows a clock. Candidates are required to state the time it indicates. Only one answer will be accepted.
5:47
